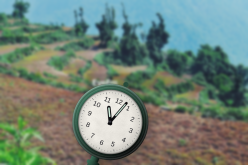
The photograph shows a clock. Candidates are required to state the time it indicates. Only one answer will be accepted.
11:03
